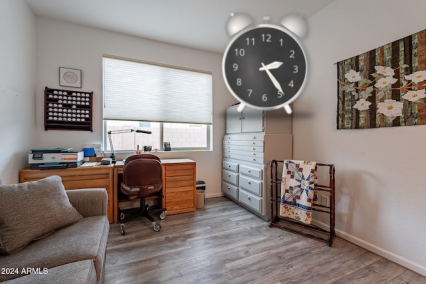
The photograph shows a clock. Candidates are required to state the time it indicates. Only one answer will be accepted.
2:24
